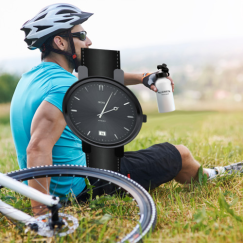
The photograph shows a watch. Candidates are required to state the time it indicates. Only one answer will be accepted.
2:04
